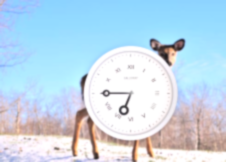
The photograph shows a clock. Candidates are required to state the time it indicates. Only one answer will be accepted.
6:45
